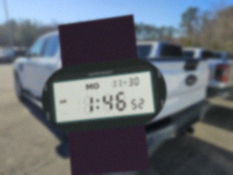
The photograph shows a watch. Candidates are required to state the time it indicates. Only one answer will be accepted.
1:46
